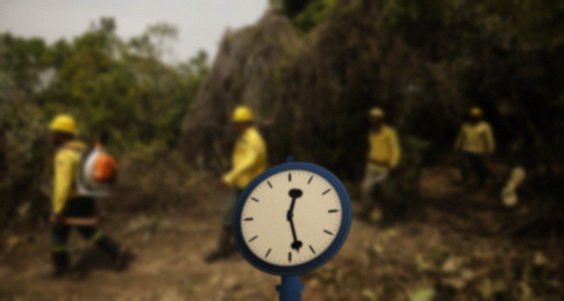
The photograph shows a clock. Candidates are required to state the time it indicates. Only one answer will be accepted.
12:28
